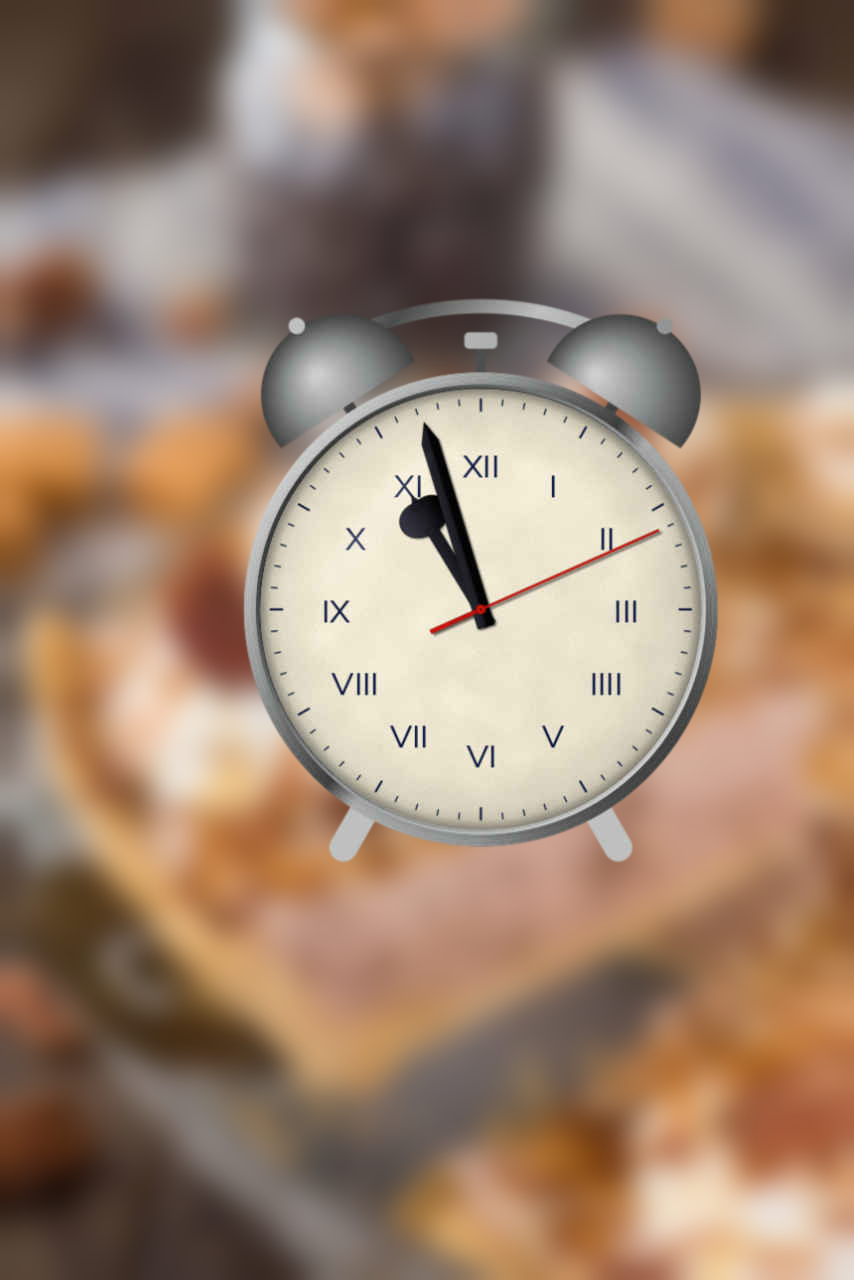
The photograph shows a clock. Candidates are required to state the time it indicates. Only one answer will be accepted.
10:57:11
